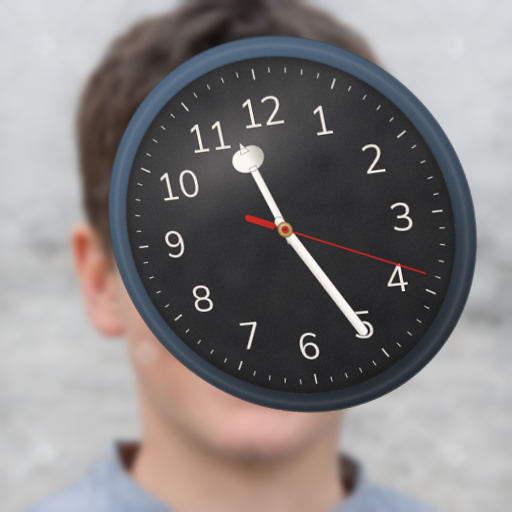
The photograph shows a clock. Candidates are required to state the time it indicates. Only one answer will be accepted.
11:25:19
